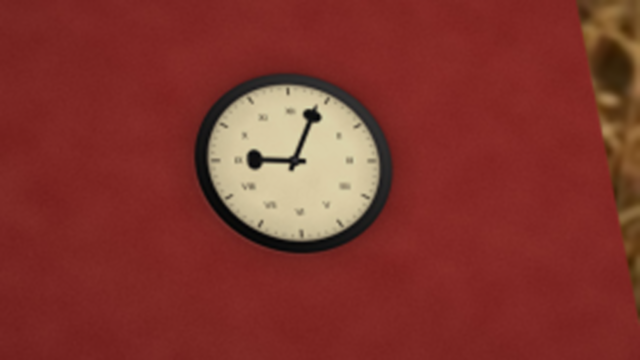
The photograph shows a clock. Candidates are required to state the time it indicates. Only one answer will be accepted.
9:04
